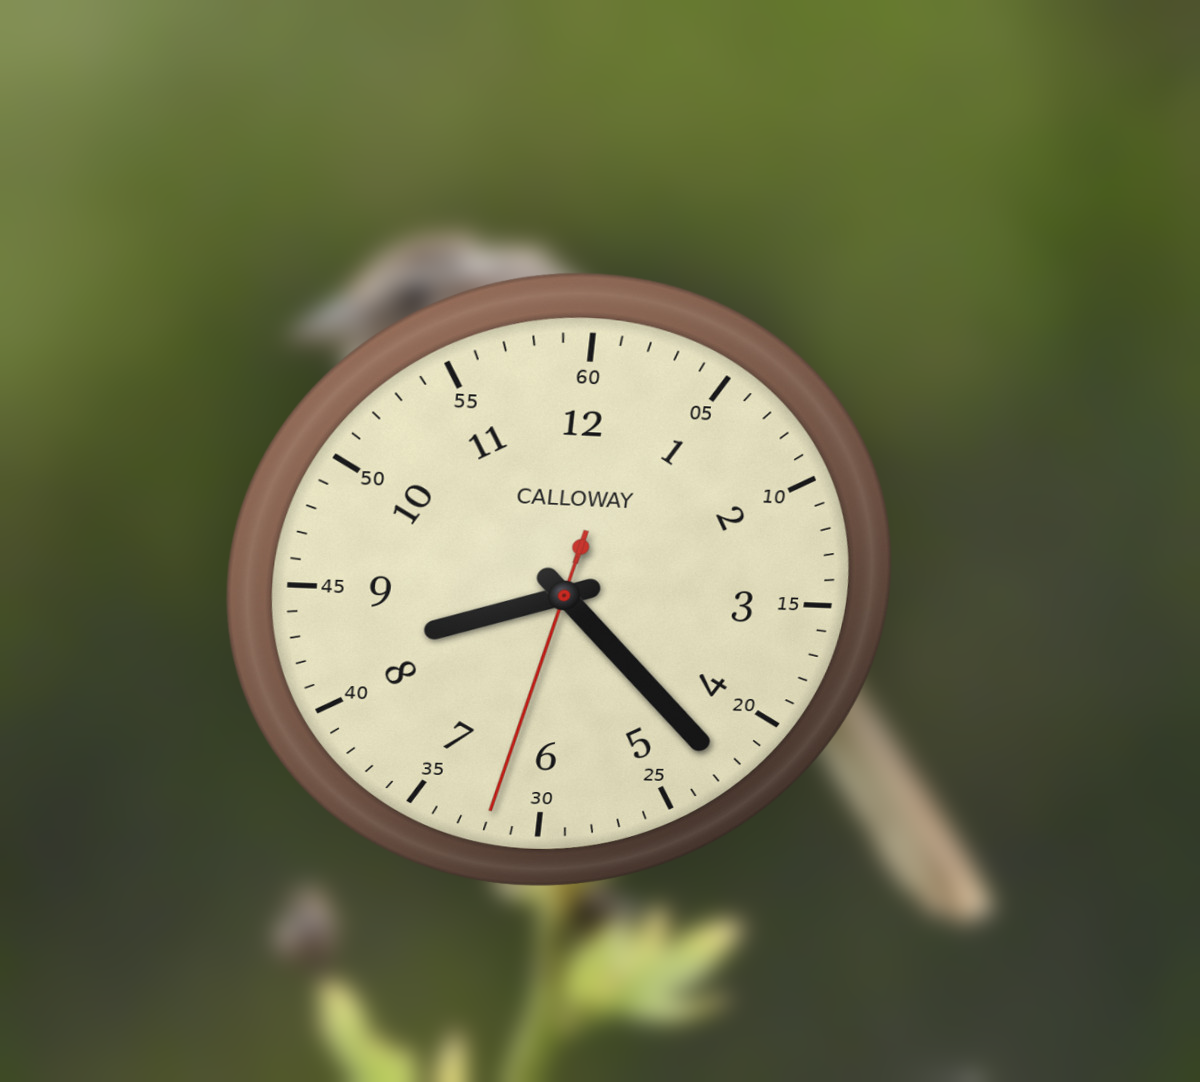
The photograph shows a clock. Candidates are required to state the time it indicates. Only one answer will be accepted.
8:22:32
